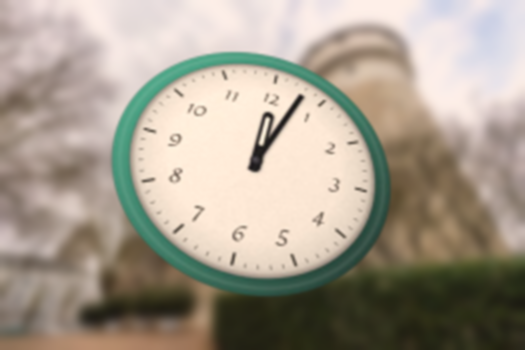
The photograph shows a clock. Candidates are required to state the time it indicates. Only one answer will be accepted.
12:03
